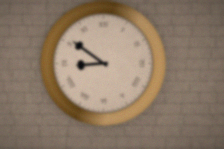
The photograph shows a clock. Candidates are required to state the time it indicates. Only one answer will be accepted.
8:51
